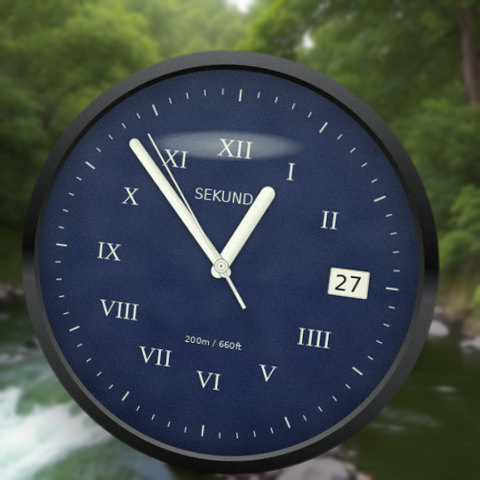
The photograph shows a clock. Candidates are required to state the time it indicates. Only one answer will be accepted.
12:52:54
